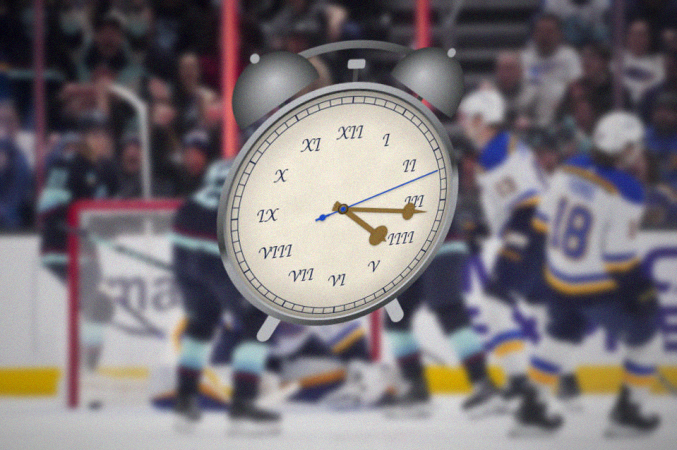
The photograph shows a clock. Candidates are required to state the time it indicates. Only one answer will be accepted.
4:16:12
